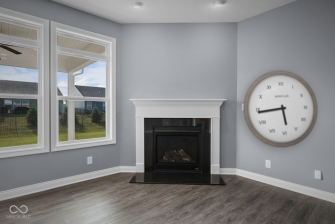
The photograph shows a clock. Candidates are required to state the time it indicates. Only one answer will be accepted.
5:44
